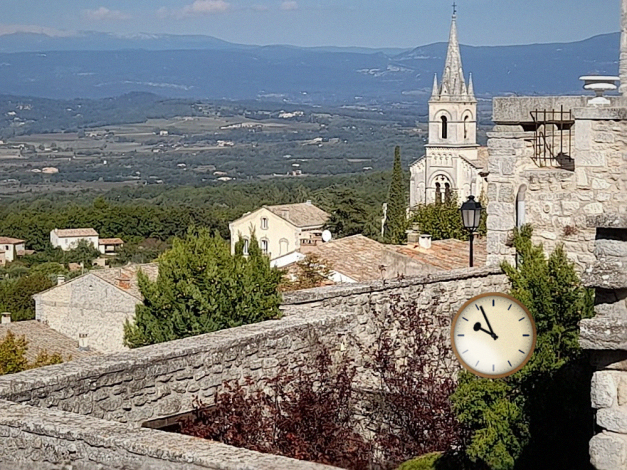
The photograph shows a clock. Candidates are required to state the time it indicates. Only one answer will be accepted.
9:56
